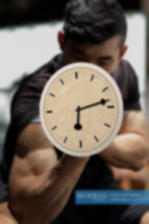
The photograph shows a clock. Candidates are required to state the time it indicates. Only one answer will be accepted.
6:13
